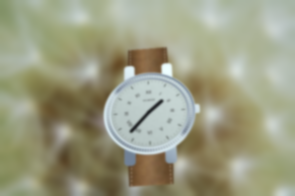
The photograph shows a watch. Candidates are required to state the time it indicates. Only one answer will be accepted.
1:37
